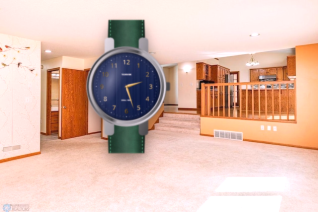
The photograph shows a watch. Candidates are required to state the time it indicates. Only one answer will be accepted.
2:27
